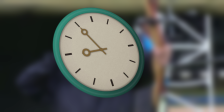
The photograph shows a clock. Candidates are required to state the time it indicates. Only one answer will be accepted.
8:55
